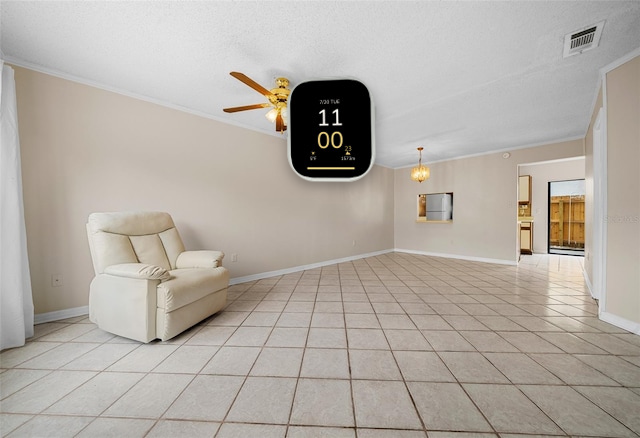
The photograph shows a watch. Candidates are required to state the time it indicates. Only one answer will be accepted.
11:00
